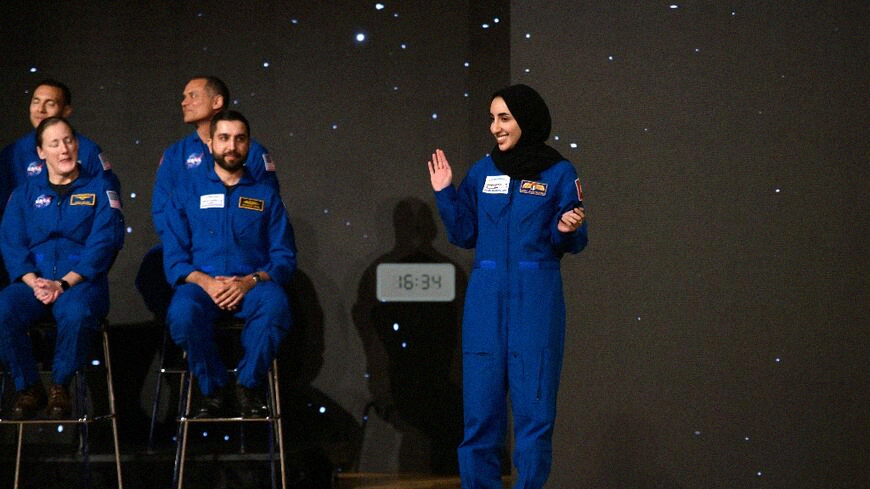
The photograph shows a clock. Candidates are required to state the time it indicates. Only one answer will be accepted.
16:34
